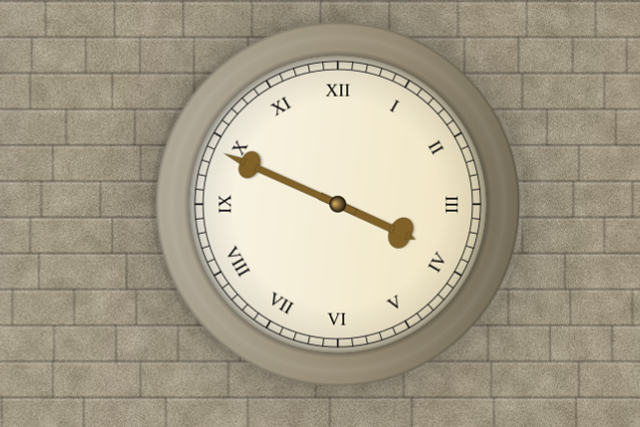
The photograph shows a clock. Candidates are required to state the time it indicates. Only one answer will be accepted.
3:49
